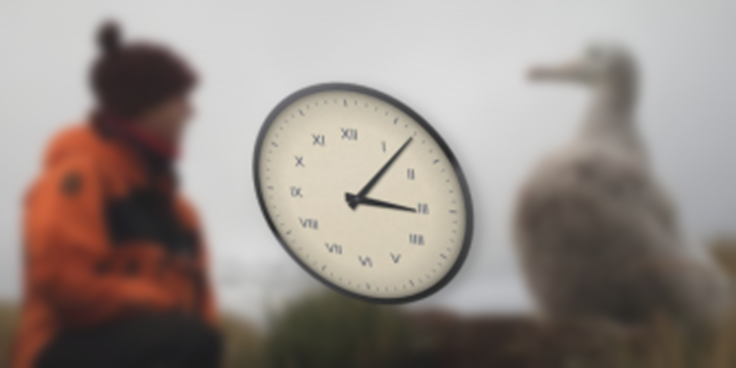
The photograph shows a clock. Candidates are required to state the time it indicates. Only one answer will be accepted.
3:07
